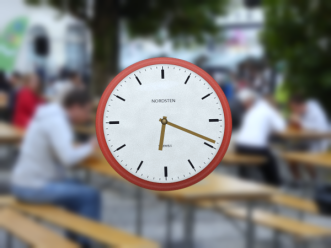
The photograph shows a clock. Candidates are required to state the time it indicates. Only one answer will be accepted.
6:19
